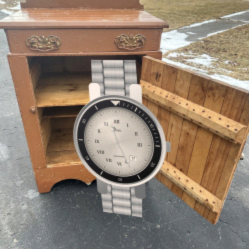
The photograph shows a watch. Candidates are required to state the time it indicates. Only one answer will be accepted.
11:26
